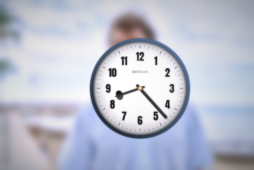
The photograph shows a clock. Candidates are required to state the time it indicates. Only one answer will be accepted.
8:23
